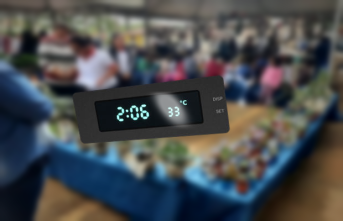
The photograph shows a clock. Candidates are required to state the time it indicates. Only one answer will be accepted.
2:06
